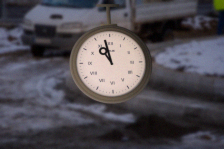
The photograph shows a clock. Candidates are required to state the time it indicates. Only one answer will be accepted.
10:58
